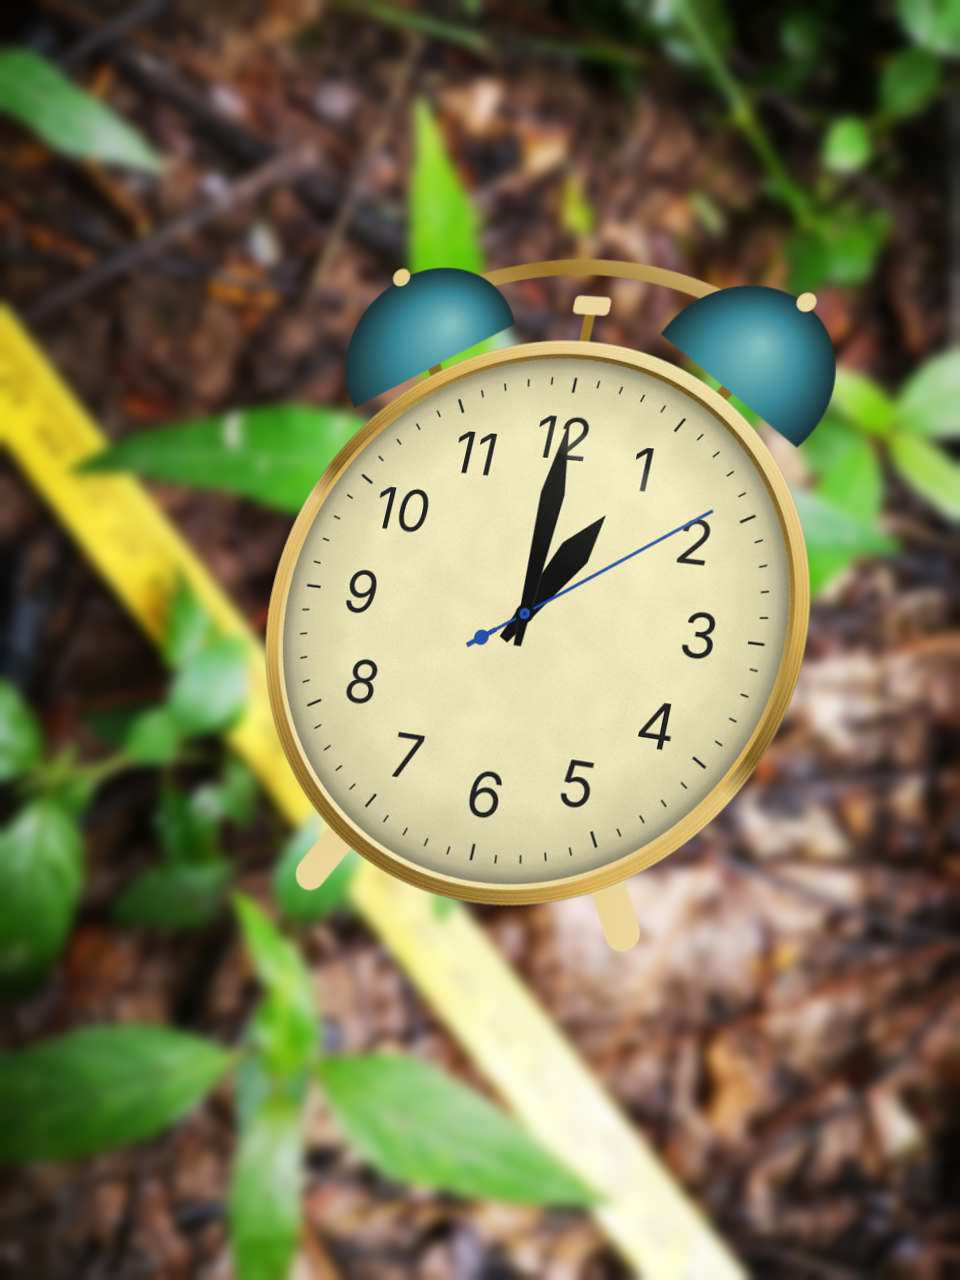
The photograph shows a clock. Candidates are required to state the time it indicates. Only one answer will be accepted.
1:00:09
